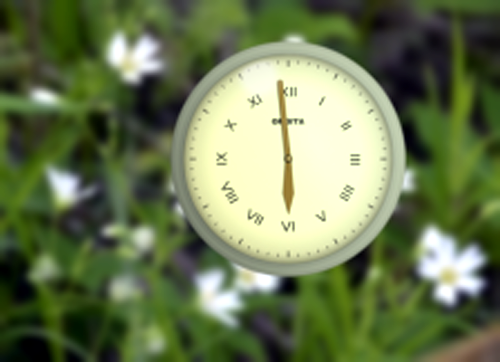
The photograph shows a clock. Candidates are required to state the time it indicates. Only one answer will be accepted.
5:59
